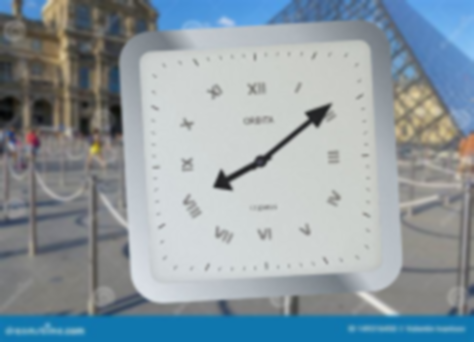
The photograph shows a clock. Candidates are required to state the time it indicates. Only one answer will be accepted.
8:09
